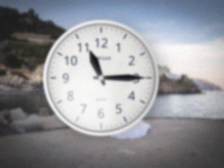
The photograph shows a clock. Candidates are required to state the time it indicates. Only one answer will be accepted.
11:15
